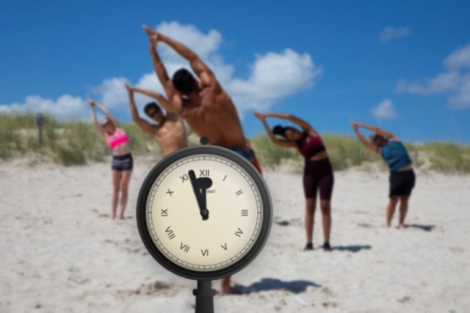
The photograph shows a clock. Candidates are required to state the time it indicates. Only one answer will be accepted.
11:57
